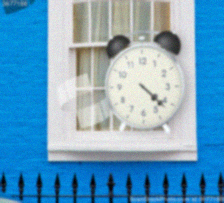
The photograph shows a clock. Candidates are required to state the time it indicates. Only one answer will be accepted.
4:22
